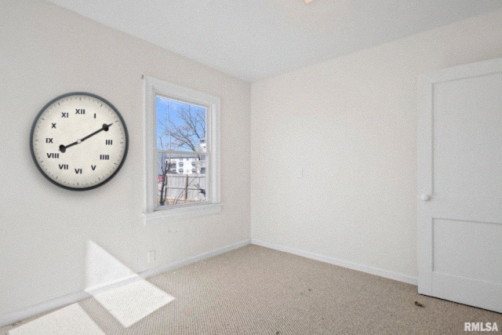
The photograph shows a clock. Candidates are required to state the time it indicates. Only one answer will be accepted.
8:10
